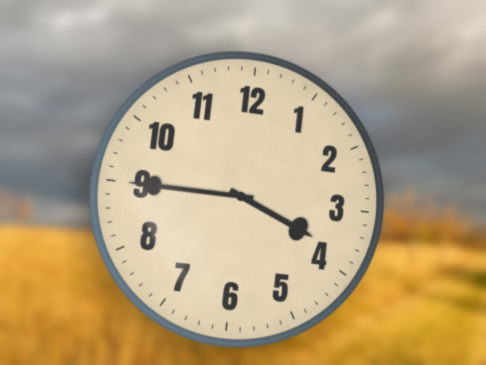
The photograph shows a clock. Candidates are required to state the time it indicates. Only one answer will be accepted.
3:45
